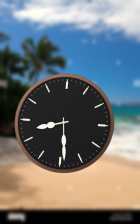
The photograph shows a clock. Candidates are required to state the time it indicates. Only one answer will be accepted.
8:29
